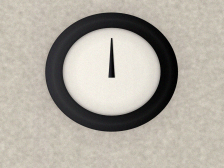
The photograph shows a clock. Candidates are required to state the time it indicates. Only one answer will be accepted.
12:00
